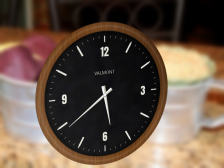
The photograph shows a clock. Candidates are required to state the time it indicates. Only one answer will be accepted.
5:39
